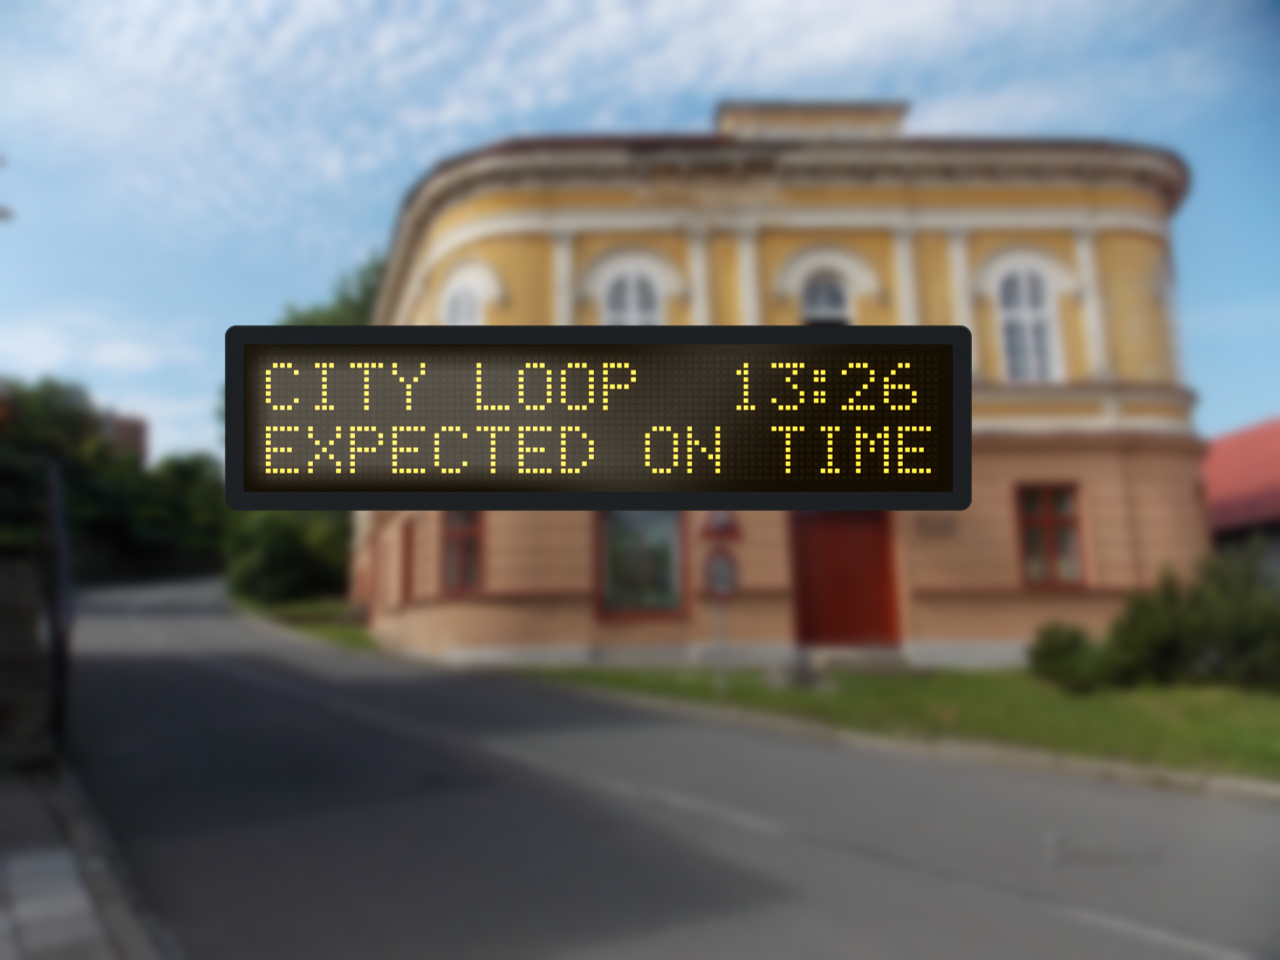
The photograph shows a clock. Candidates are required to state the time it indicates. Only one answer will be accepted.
13:26
